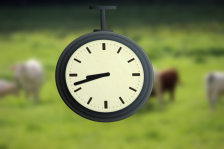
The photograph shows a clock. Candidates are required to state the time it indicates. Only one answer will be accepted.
8:42
